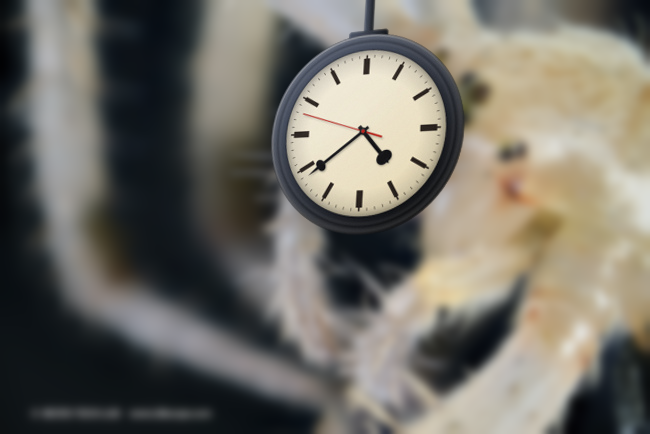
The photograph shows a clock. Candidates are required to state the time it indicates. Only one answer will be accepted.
4:38:48
